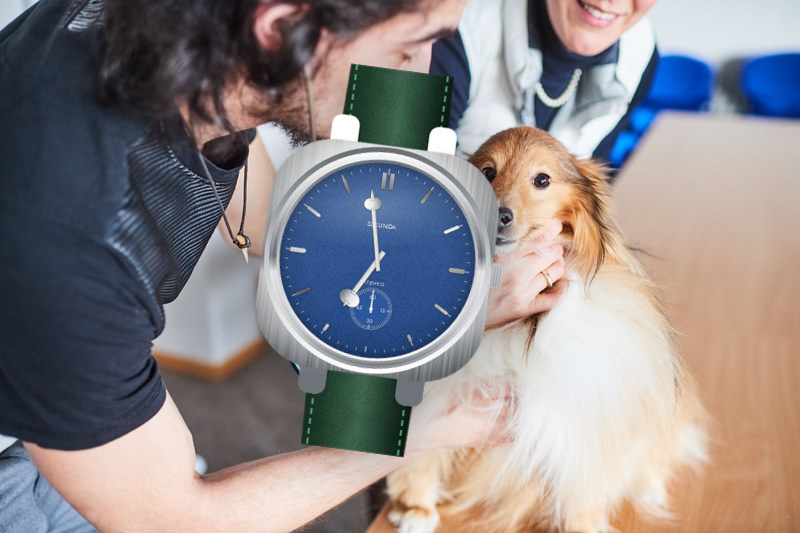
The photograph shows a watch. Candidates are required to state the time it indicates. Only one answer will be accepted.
6:58
